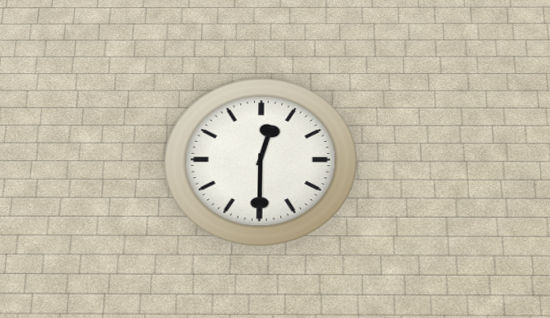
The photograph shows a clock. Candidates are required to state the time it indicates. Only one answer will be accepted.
12:30
